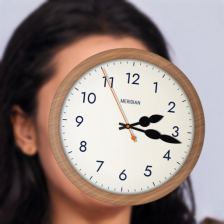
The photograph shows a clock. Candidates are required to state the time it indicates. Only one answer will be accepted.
2:16:55
